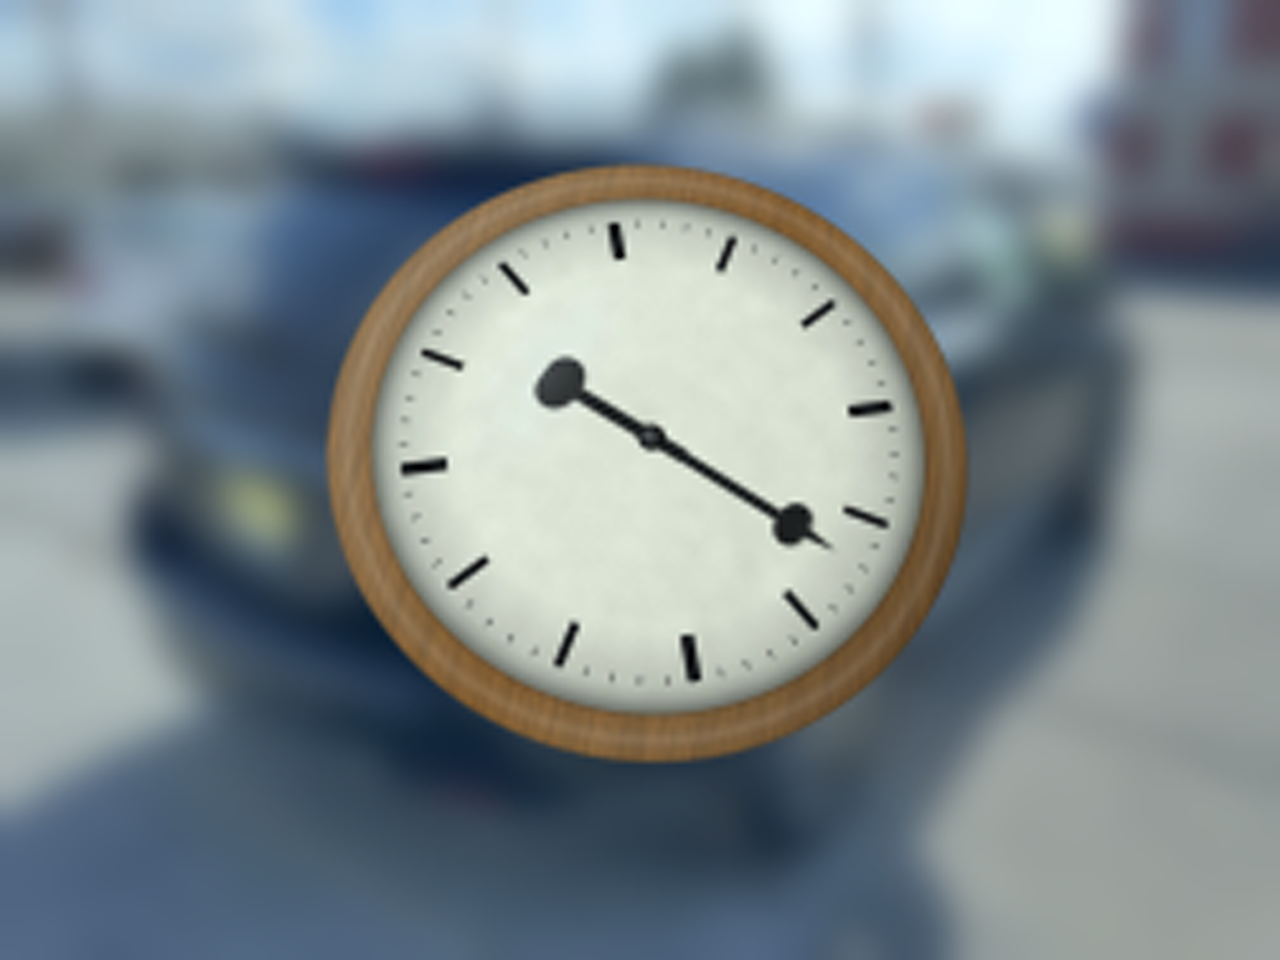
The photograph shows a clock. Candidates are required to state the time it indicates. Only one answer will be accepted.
10:22
